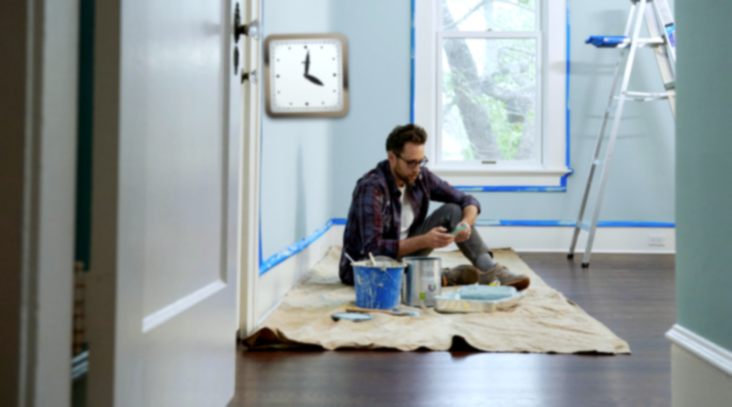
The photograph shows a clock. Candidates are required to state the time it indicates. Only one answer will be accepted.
4:01
